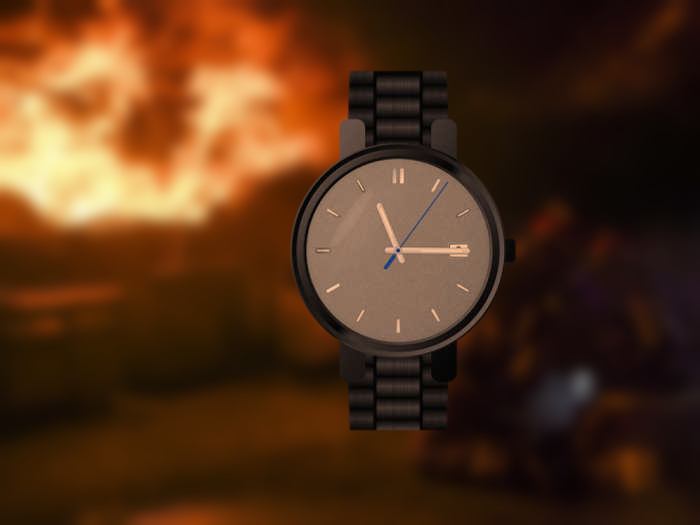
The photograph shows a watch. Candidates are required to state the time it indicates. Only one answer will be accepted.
11:15:06
